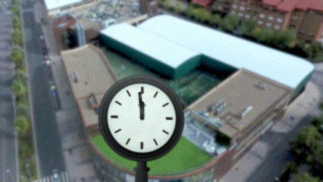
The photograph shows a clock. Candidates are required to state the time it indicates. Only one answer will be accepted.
11:59
